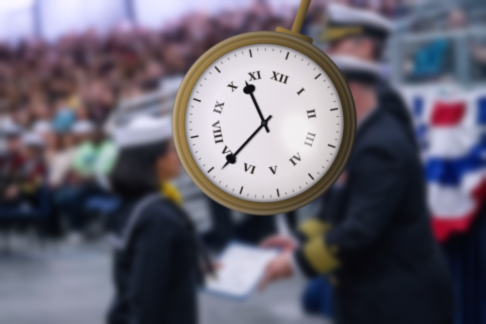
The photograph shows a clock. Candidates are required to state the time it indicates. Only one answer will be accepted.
10:34
